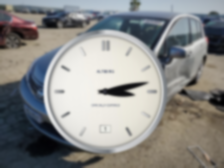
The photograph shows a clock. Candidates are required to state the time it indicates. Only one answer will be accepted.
3:13
